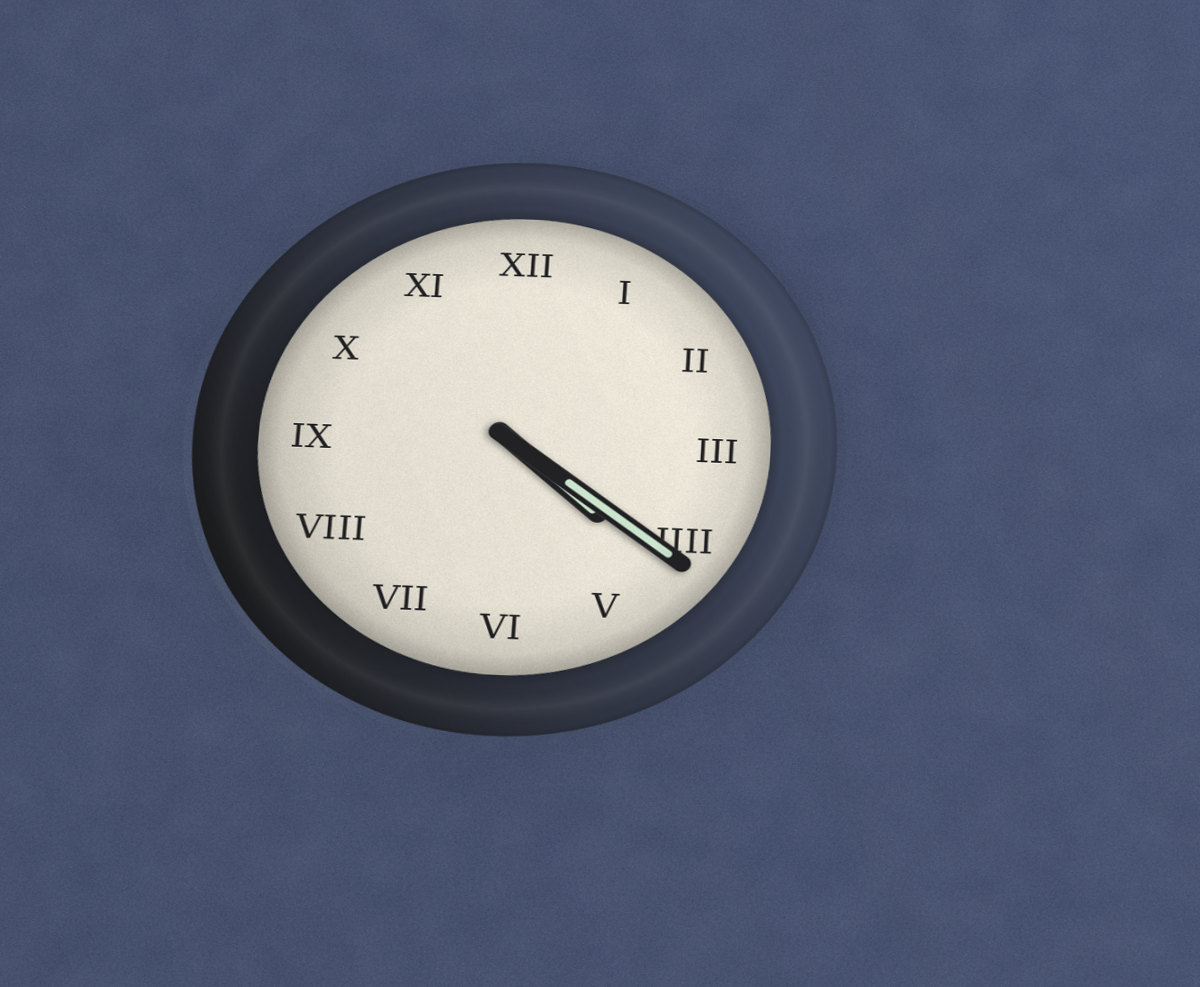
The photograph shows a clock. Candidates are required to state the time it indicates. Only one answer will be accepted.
4:21
